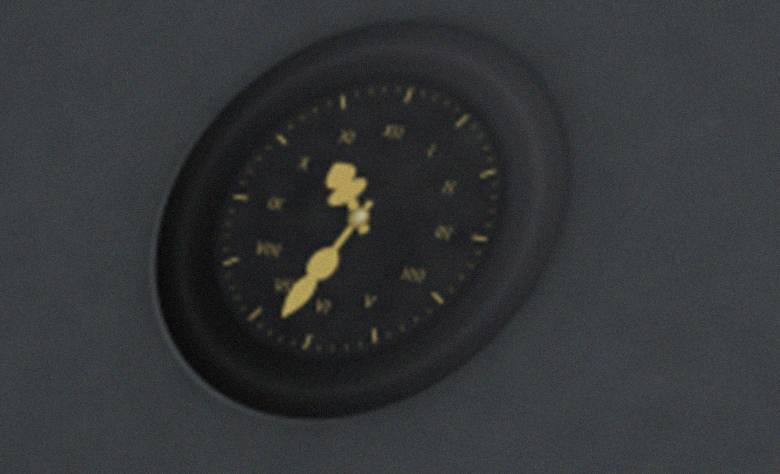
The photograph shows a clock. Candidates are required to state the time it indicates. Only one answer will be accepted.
10:33
